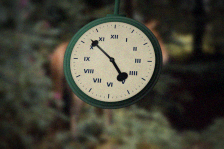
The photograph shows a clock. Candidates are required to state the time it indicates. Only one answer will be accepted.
4:52
